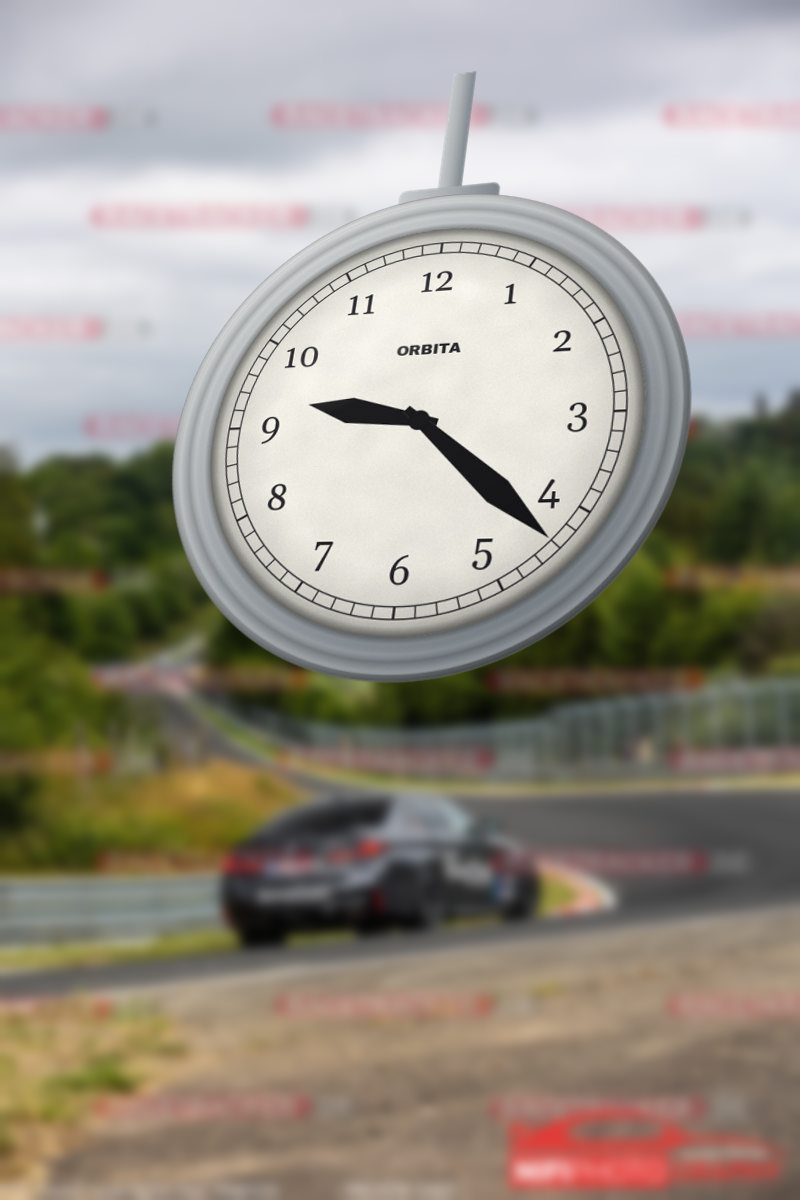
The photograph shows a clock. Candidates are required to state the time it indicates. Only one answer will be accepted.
9:22
